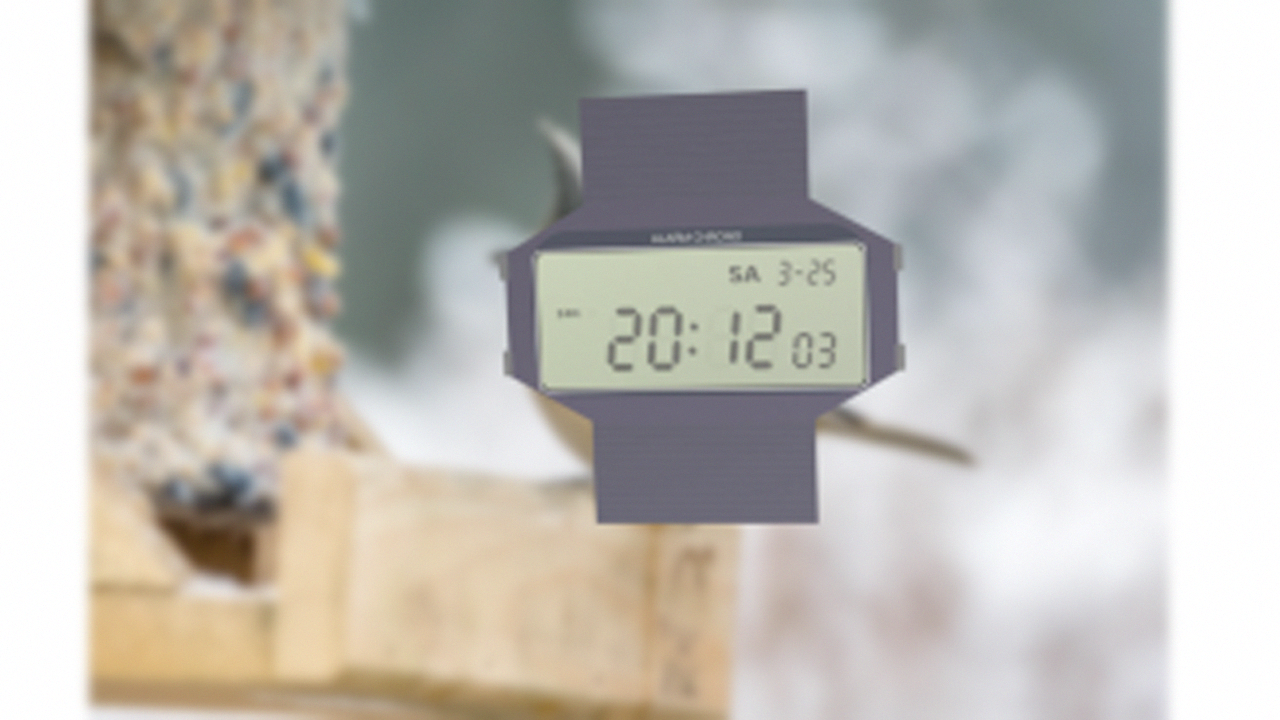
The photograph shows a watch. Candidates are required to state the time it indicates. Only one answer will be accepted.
20:12:03
